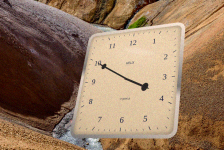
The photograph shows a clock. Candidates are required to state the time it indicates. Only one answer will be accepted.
3:50
